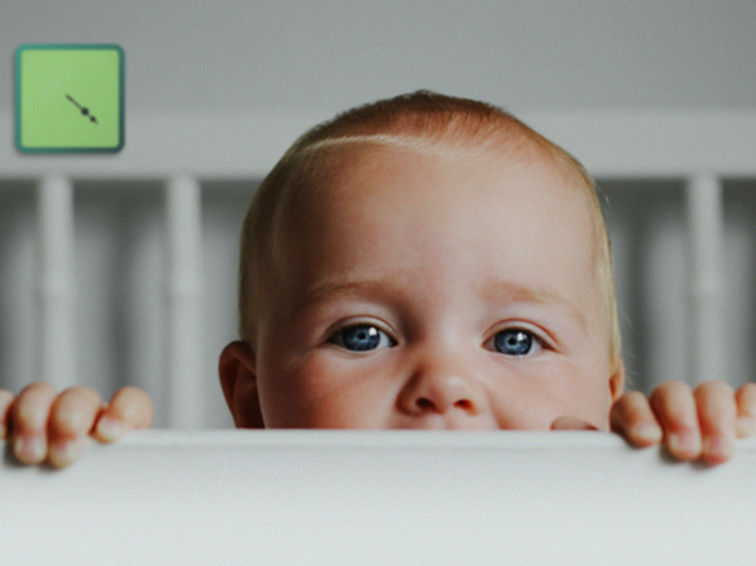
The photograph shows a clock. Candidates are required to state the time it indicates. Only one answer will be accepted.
4:22
